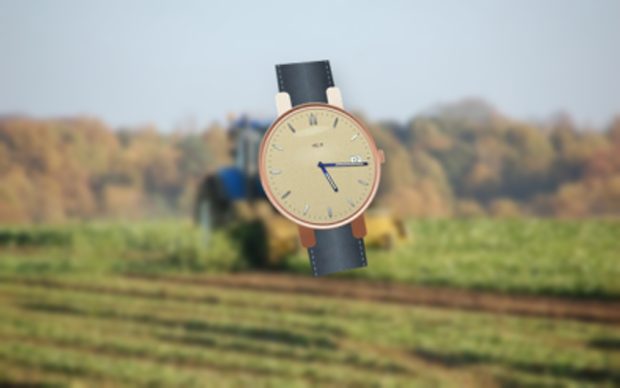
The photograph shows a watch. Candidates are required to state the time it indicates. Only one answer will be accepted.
5:16
